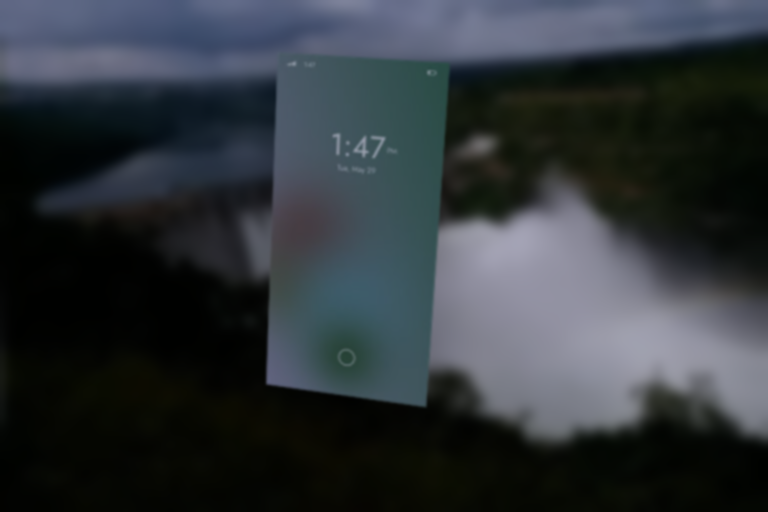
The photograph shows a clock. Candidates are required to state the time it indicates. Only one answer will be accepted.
1:47
